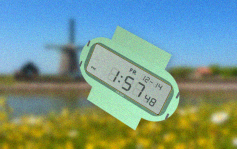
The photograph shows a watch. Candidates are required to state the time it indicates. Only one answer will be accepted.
1:57:48
